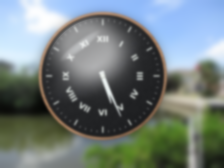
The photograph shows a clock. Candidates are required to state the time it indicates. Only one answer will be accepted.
5:26
